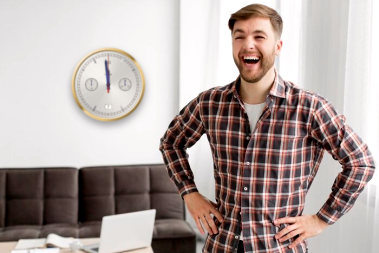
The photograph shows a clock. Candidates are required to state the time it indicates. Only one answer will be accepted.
11:59
